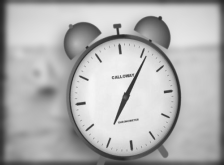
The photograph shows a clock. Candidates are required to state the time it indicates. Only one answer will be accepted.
7:06
